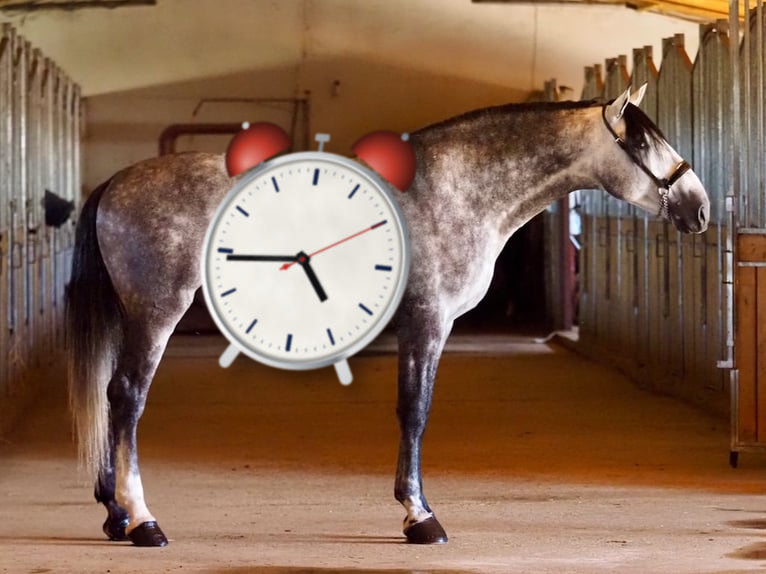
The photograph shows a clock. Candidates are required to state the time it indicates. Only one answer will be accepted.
4:44:10
